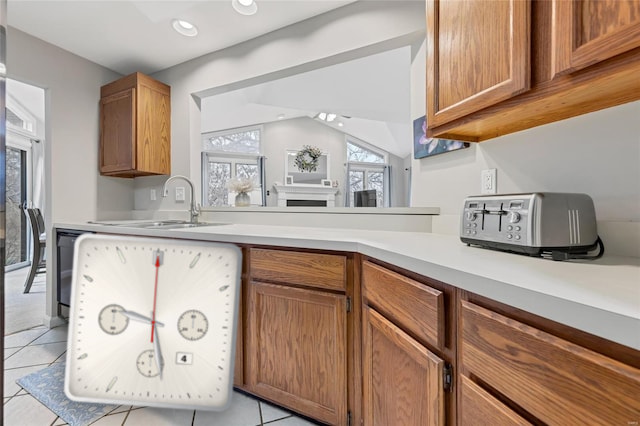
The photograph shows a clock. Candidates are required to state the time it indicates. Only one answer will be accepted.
9:28
